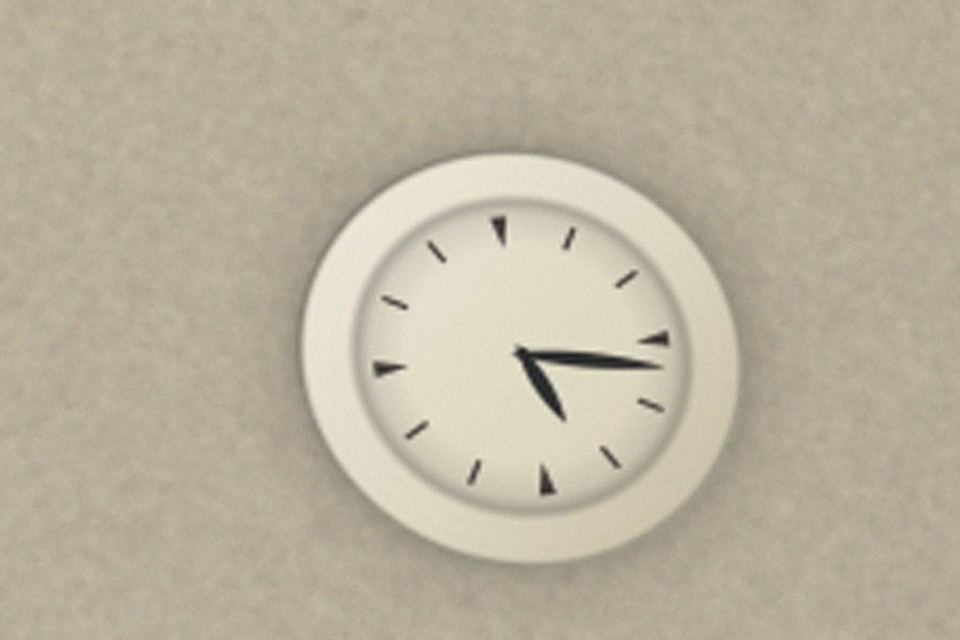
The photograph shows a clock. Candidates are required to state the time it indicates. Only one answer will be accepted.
5:17
